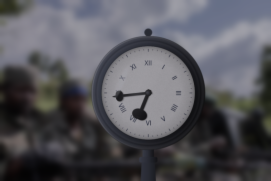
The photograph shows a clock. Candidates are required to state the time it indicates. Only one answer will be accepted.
6:44
